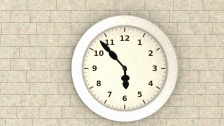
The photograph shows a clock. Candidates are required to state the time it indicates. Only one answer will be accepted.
5:53
